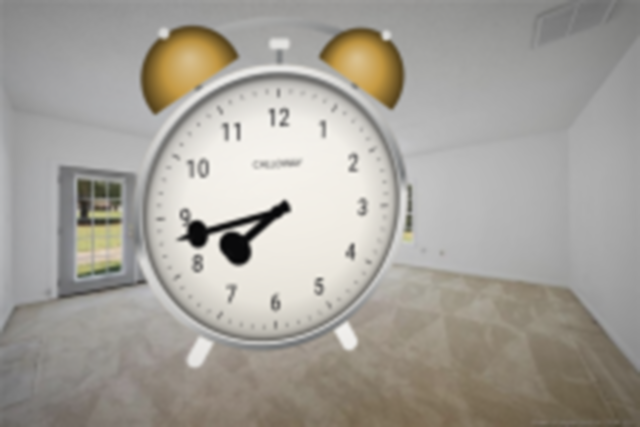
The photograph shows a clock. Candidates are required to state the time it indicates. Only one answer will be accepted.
7:43
